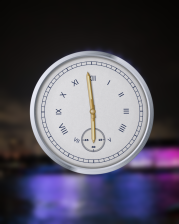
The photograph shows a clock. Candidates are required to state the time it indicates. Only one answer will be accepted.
5:59
